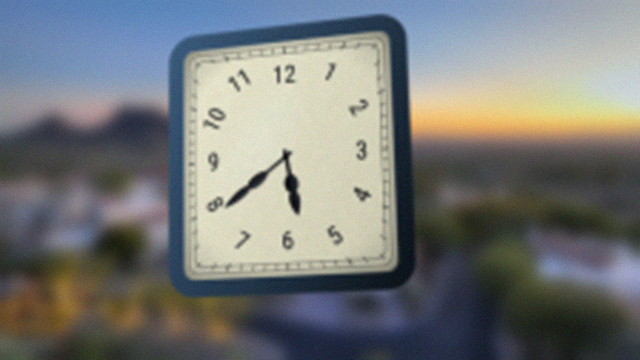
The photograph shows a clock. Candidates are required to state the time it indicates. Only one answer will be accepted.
5:39
